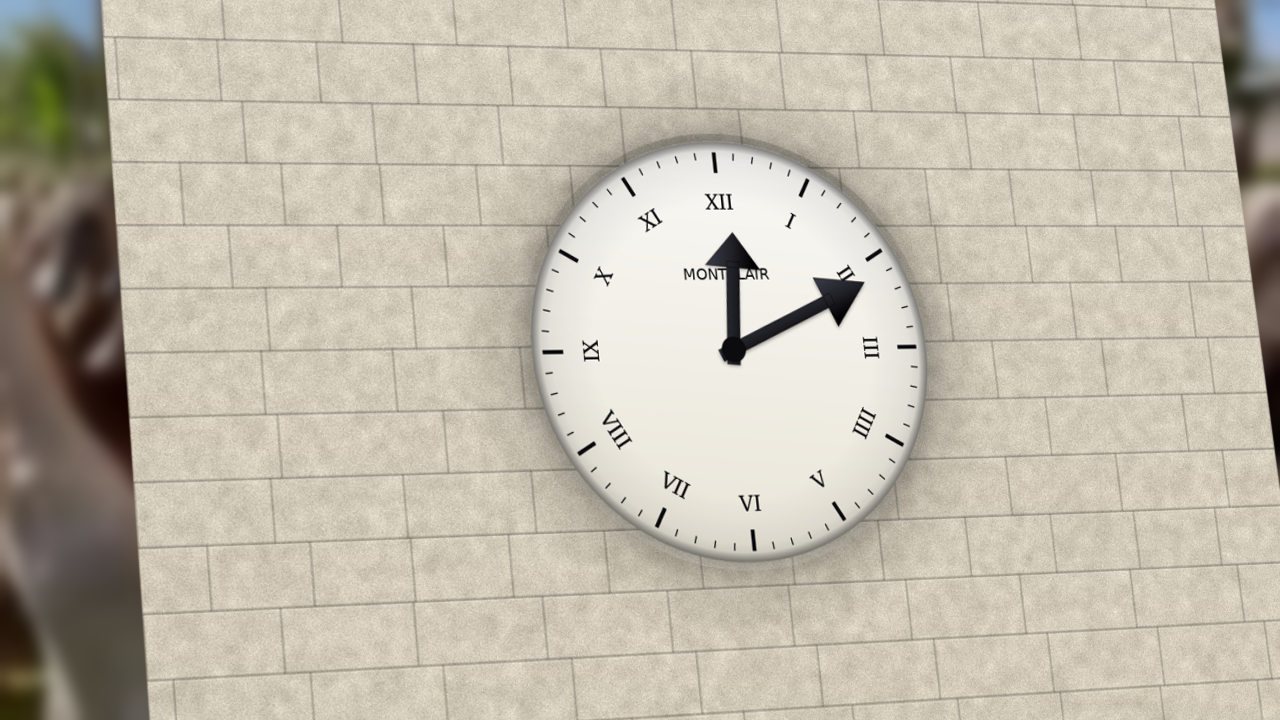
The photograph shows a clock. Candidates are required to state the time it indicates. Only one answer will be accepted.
12:11
